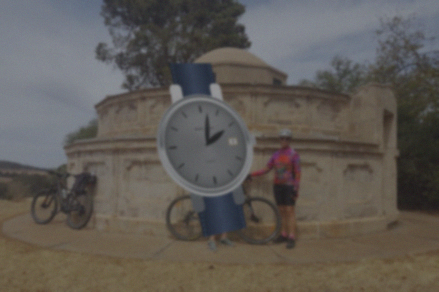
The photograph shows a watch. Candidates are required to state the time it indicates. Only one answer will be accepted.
2:02
